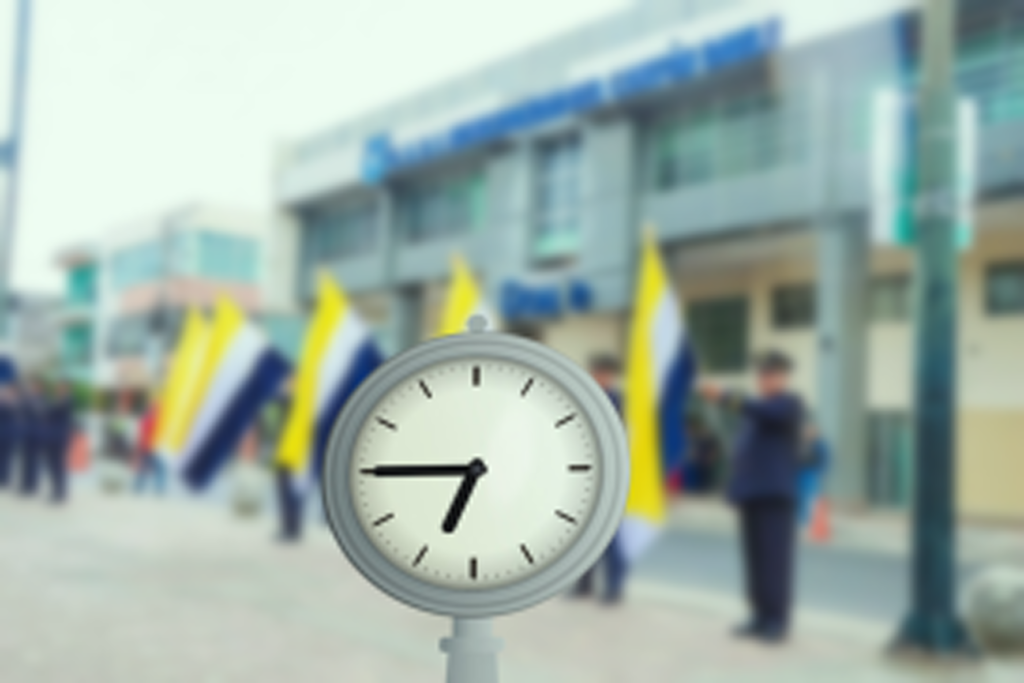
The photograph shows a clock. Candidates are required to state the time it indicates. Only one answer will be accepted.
6:45
